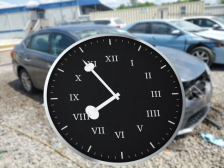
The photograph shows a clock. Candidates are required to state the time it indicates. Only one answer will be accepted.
7:54
